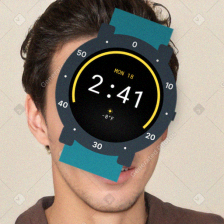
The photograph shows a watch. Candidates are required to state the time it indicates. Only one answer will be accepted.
2:41
